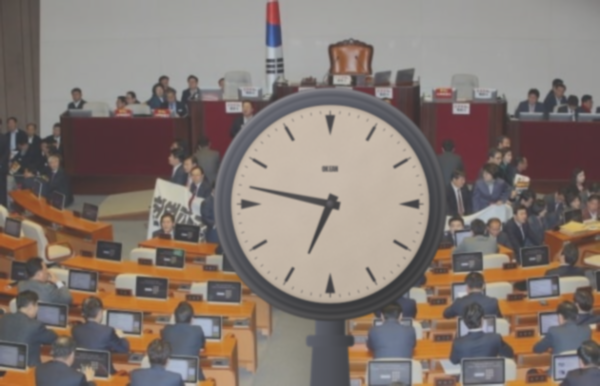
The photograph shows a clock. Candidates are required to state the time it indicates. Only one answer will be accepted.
6:47
